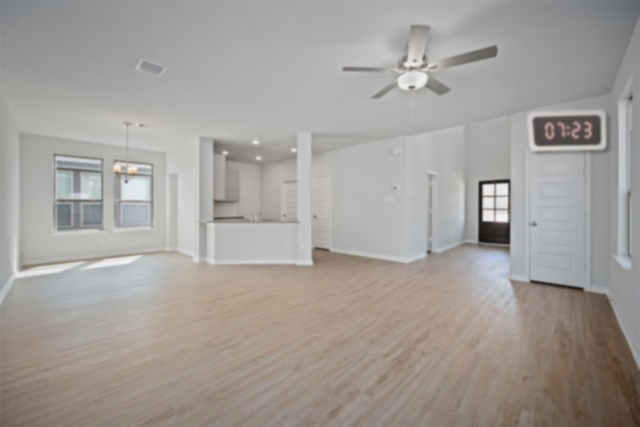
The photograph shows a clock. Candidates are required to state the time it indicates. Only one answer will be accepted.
7:23
